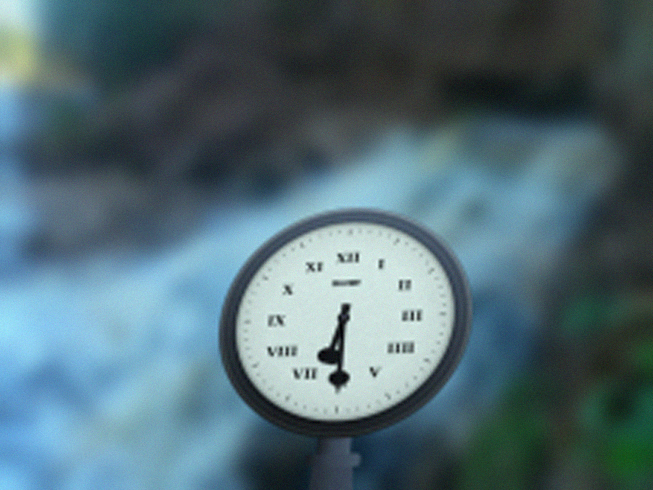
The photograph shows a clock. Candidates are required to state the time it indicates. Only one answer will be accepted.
6:30
